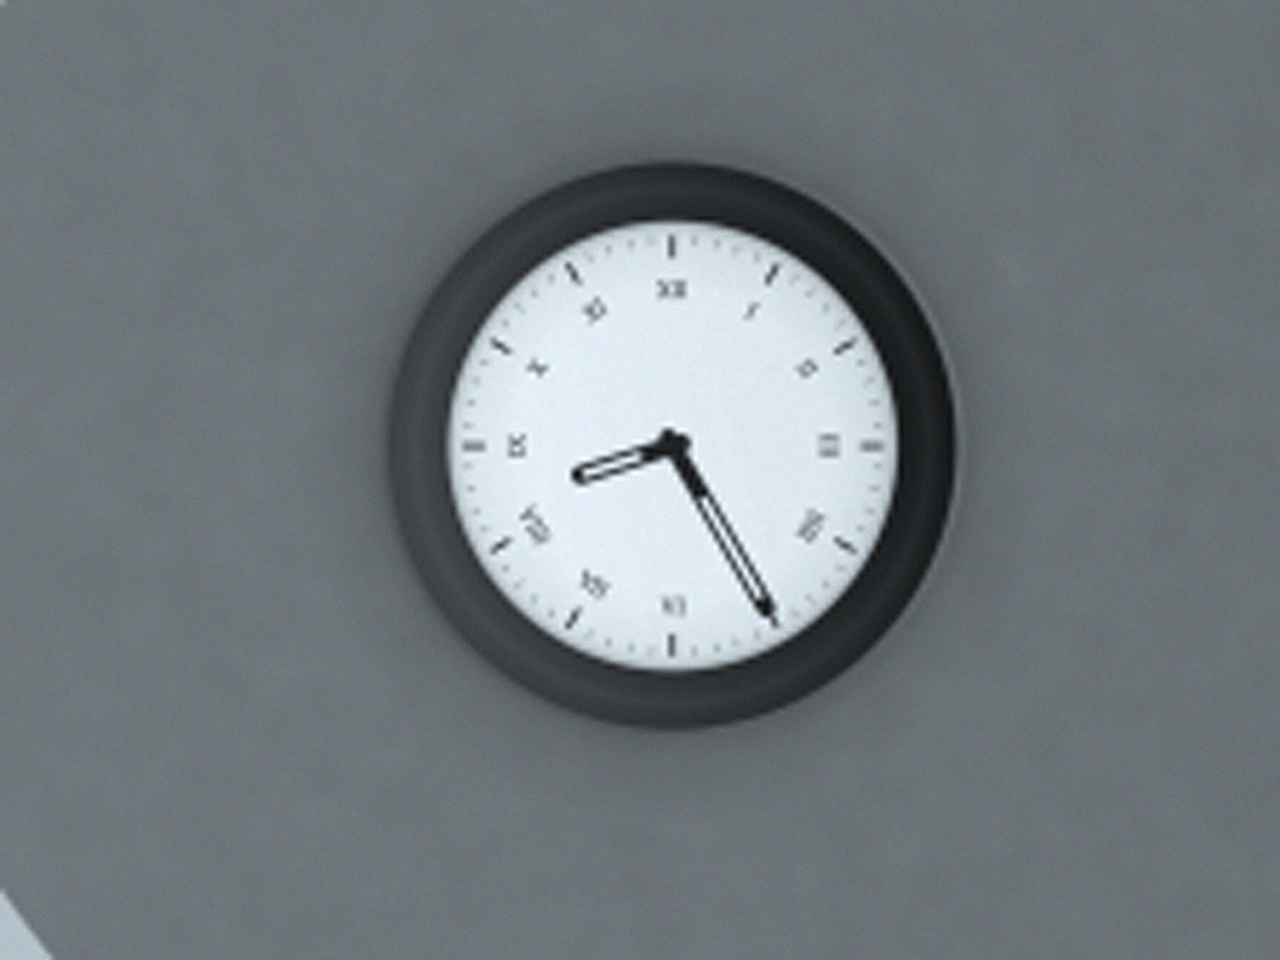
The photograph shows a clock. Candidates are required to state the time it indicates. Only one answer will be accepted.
8:25
